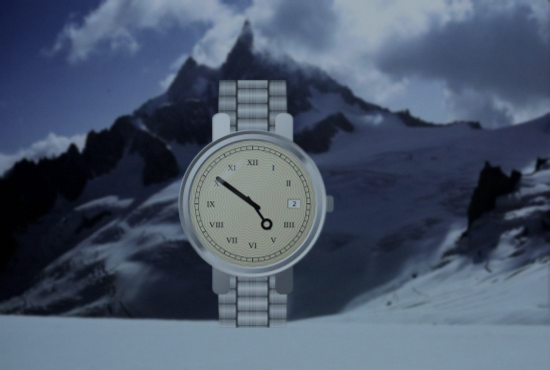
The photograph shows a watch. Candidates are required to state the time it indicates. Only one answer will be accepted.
4:51
